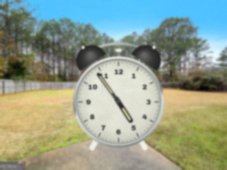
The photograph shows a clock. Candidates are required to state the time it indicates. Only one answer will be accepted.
4:54
